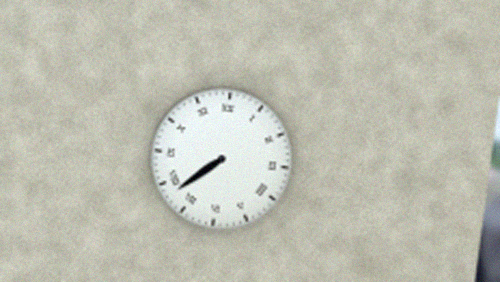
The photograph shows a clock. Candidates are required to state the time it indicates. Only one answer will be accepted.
7:38
